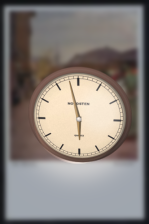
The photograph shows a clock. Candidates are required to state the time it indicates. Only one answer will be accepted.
5:58
